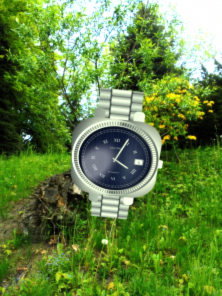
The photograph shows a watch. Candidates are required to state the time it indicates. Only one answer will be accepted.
4:04
